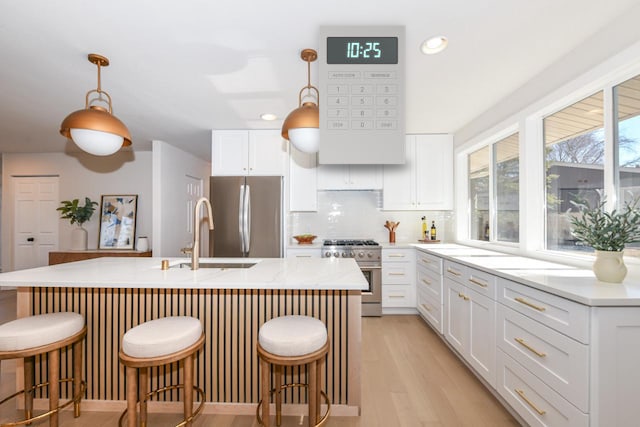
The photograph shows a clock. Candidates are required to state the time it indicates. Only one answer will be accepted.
10:25
